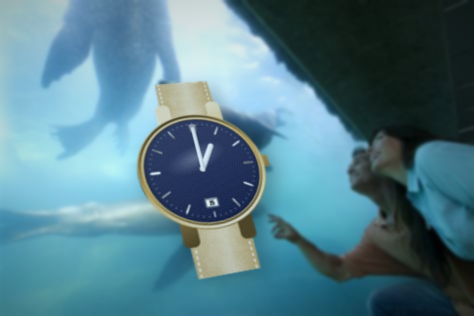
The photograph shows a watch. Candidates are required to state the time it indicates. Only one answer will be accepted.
1:00
